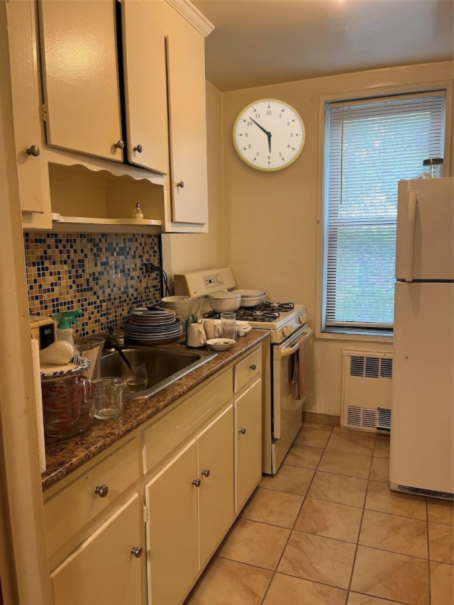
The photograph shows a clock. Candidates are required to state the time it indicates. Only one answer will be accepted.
5:52
